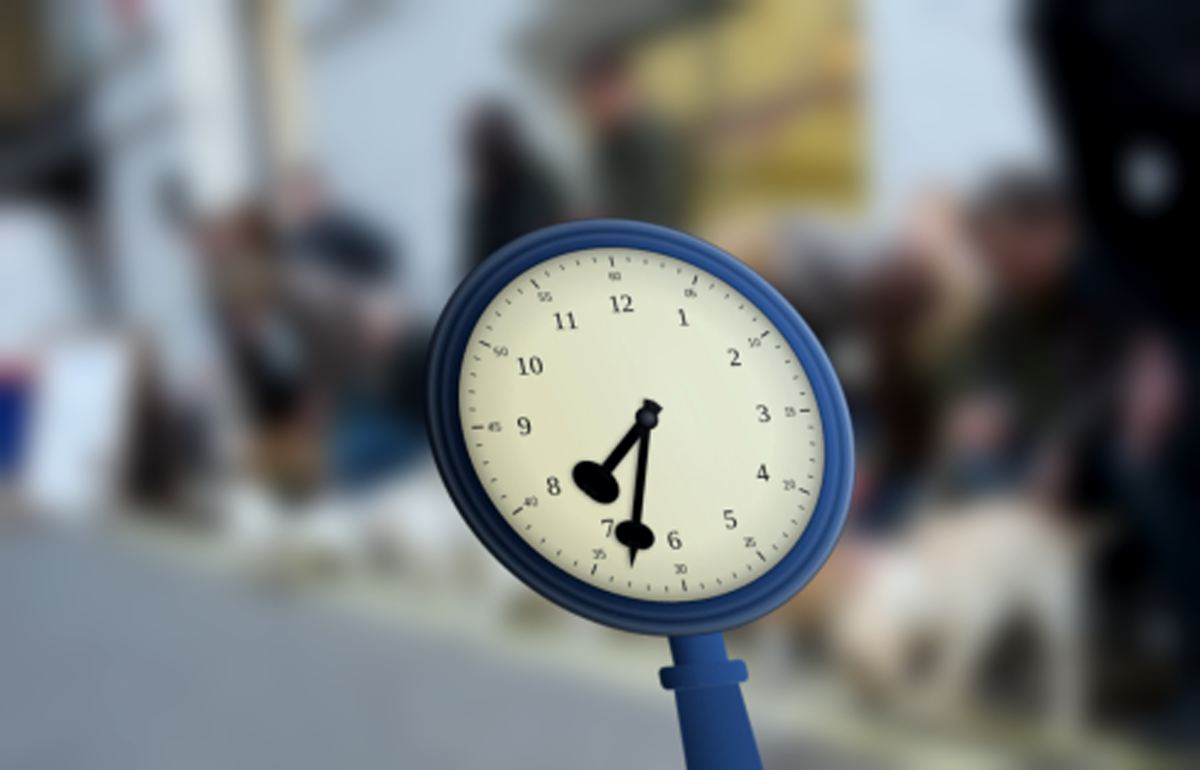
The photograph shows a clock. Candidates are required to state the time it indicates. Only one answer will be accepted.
7:33
